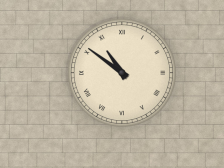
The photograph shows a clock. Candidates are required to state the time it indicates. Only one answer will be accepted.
10:51
